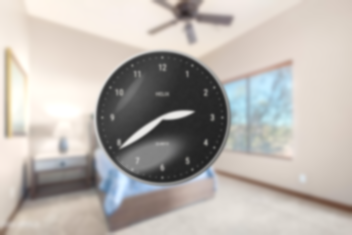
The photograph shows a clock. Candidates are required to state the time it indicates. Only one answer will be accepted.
2:39
